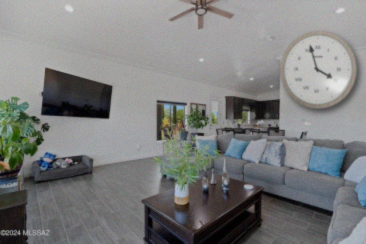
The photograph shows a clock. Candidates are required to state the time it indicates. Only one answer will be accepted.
3:57
